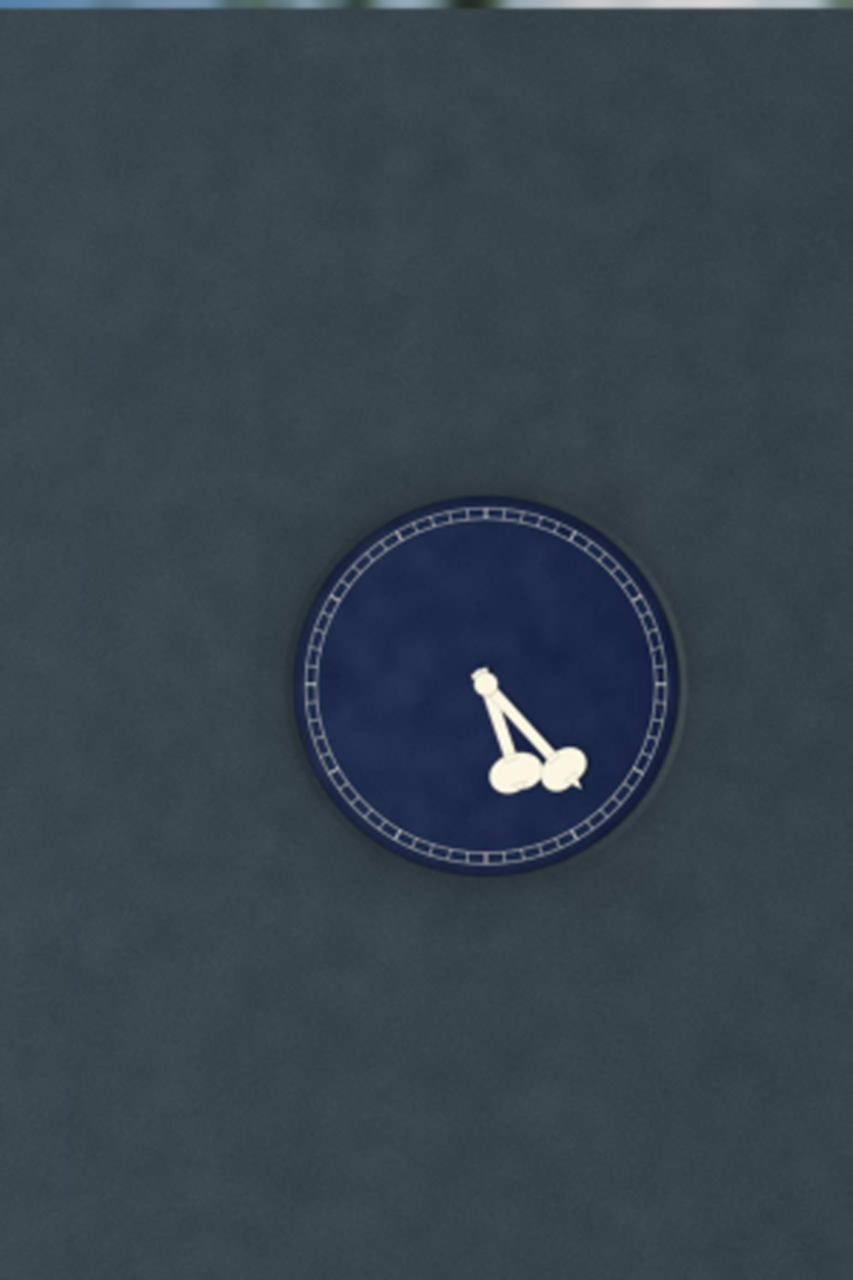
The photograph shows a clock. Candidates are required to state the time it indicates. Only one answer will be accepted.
5:23
